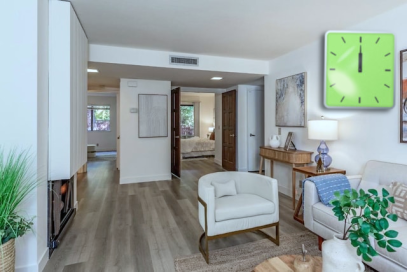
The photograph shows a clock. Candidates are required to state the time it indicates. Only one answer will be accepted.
12:00
